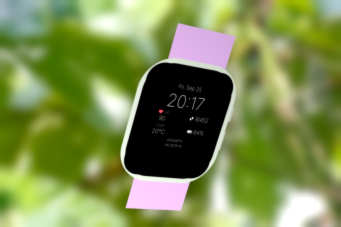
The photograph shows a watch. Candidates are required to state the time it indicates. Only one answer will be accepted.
20:17
